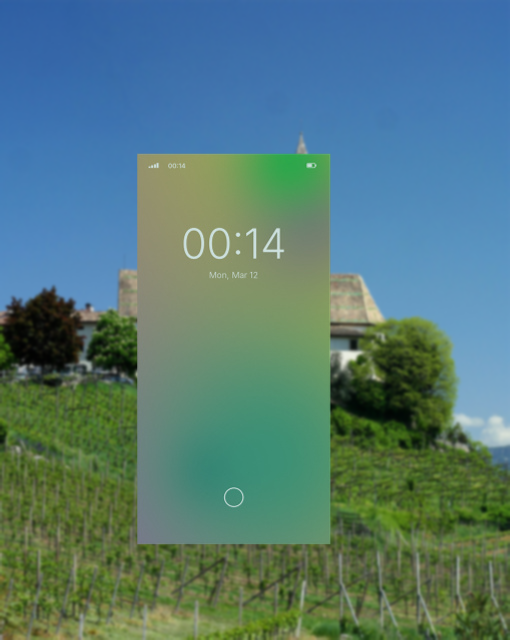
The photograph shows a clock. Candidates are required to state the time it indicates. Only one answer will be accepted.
0:14
